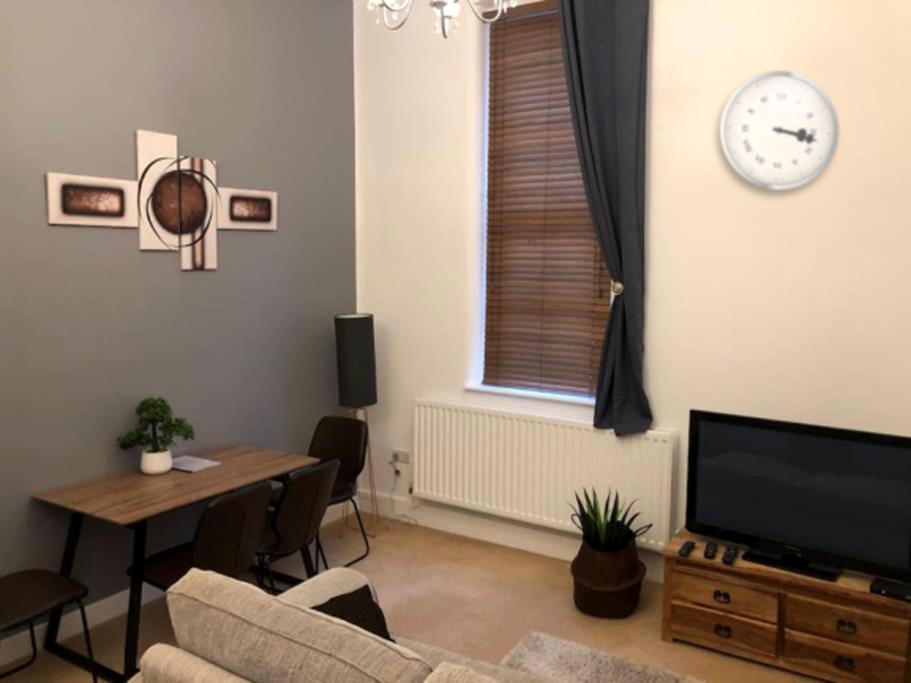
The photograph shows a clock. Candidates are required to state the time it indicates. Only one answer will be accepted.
3:17
